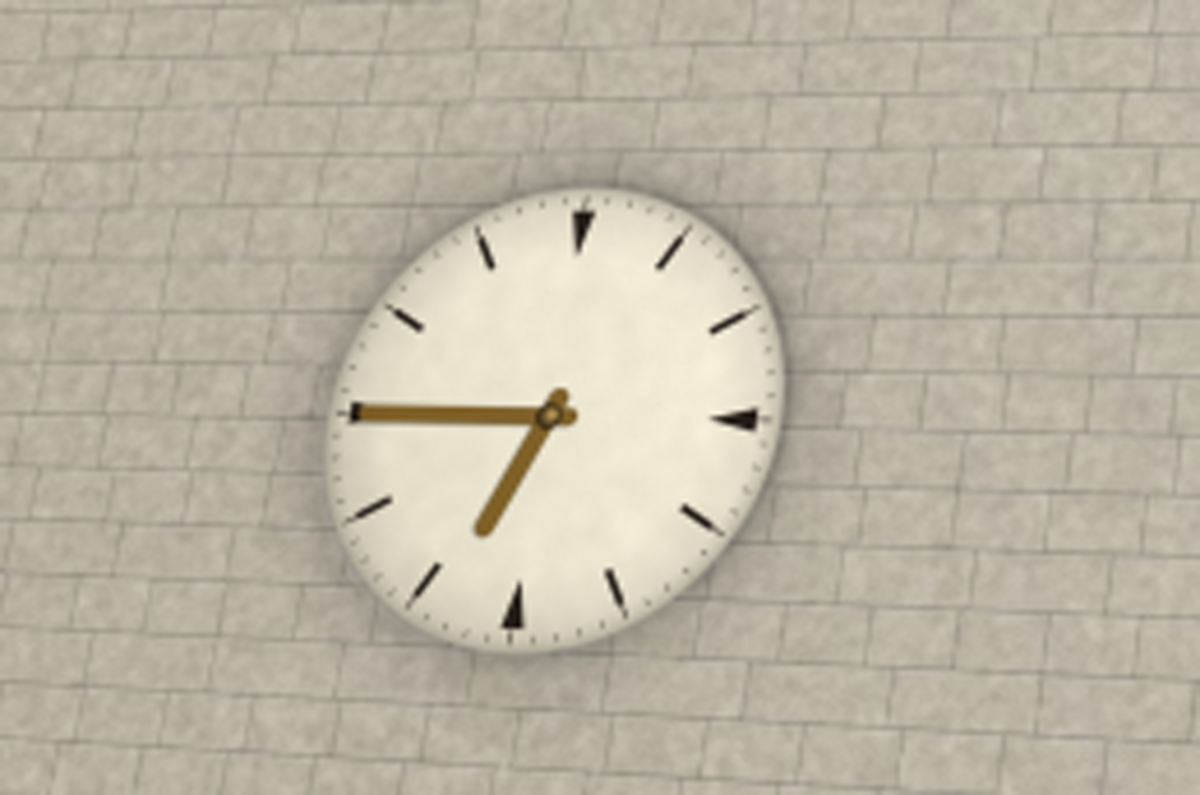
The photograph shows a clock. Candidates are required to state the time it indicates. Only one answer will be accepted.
6:45
